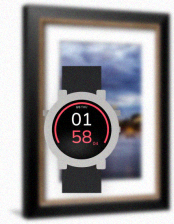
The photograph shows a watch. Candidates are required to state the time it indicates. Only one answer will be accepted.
1:58
